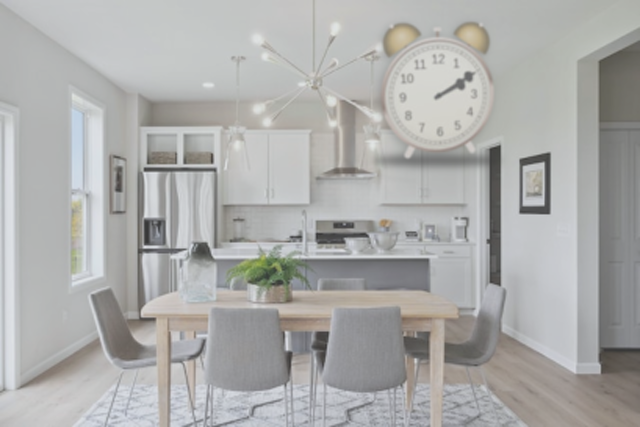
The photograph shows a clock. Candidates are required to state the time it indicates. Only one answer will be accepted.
2:10
